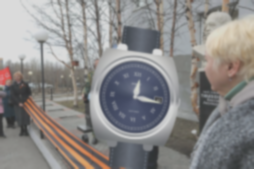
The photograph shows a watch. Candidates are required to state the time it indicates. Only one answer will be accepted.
12:16
